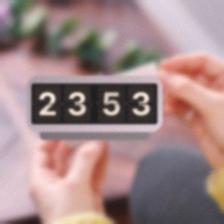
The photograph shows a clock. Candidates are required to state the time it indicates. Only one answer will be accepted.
23:53
